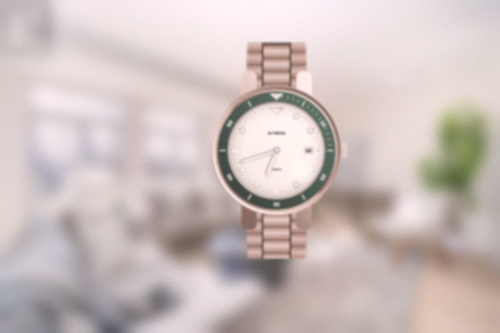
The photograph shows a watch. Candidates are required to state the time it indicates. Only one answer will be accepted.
6:42
